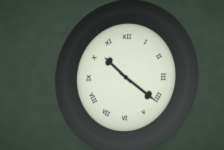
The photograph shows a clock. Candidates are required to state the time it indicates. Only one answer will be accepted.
10:21
